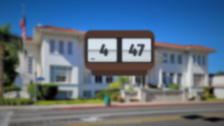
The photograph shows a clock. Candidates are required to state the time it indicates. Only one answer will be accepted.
4:47
